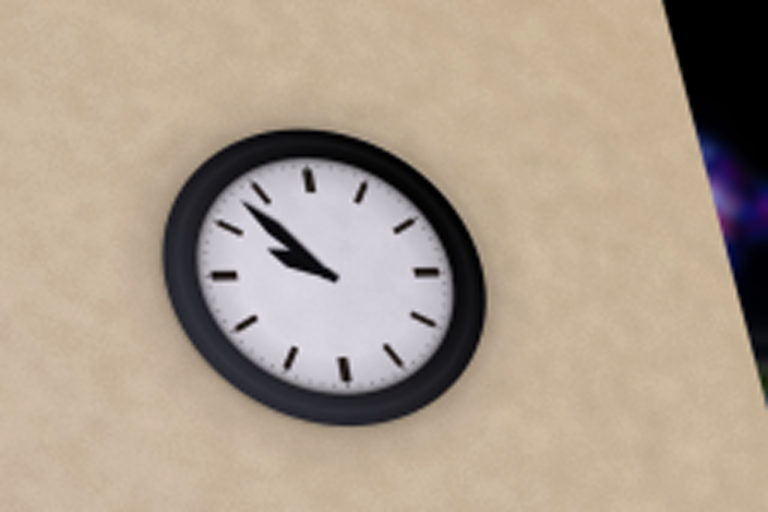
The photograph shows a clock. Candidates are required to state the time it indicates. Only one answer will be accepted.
9:53
